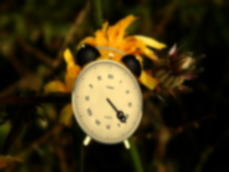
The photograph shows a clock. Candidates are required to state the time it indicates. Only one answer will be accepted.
4:22
